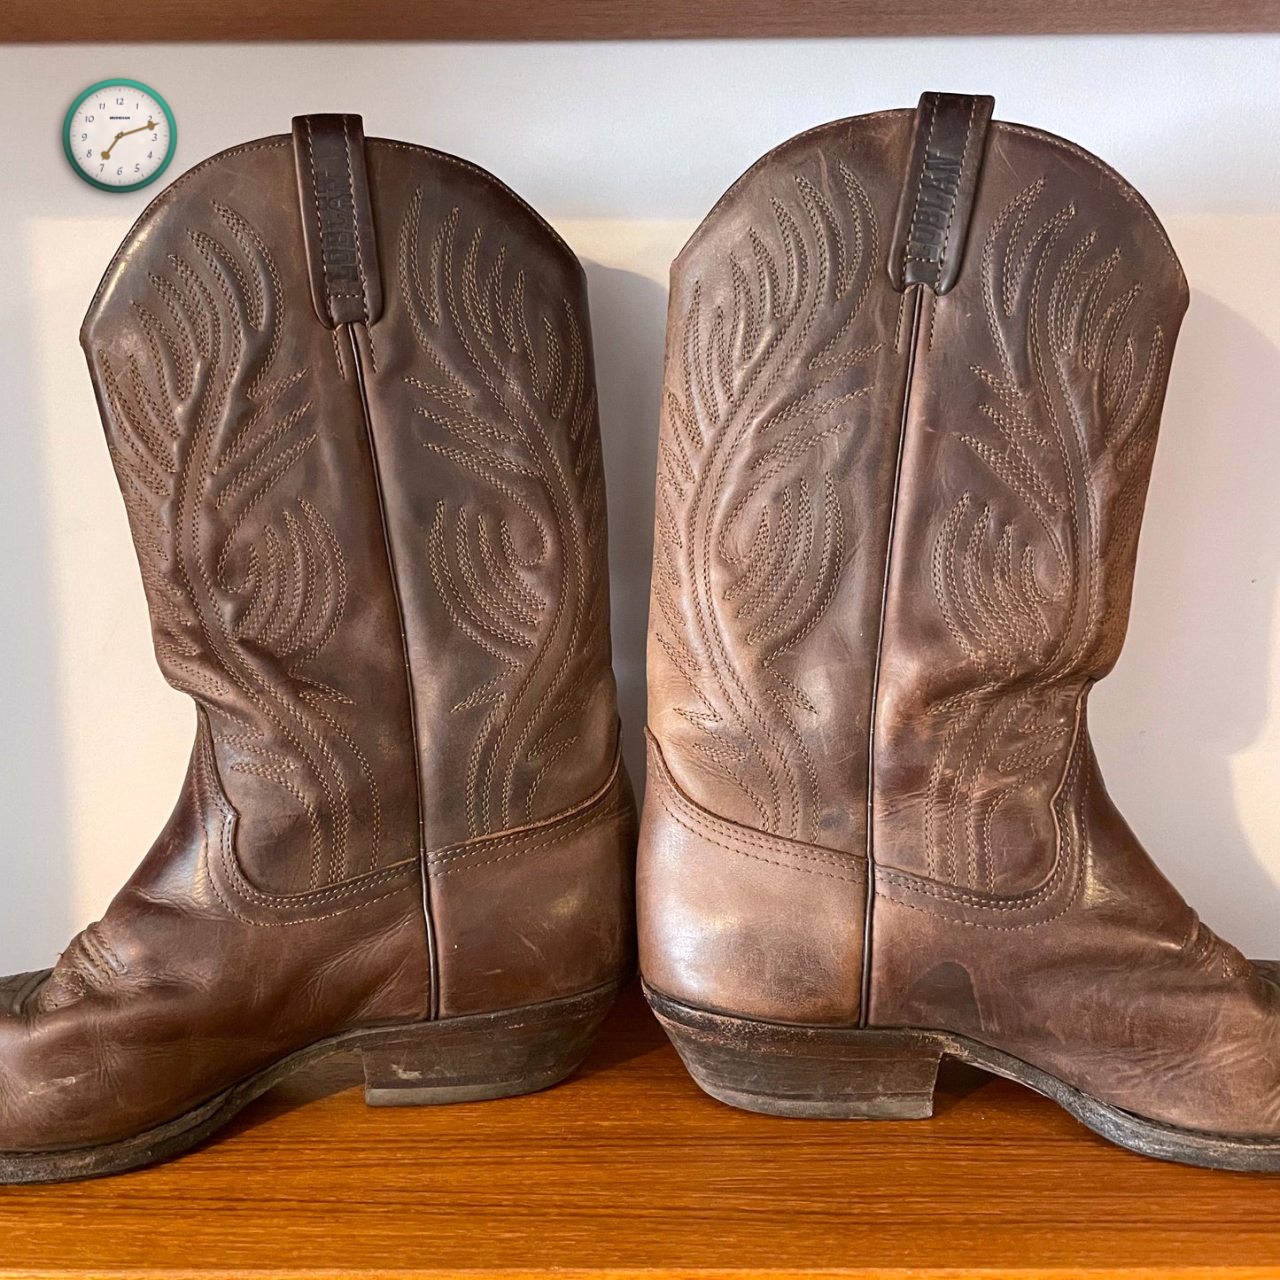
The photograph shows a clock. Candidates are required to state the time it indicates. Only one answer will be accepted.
7:12
